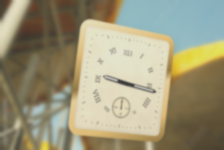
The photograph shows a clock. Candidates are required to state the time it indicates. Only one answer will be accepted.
9:16
